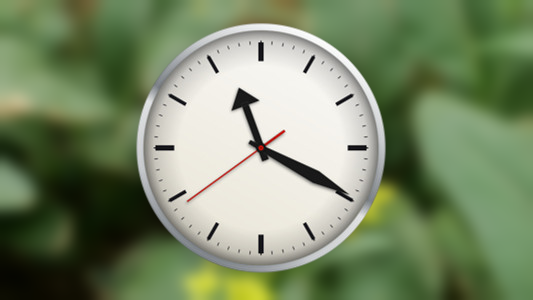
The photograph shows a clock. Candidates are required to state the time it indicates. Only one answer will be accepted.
11:19:39
